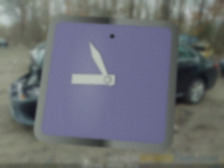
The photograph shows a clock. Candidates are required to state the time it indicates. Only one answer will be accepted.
8:55
